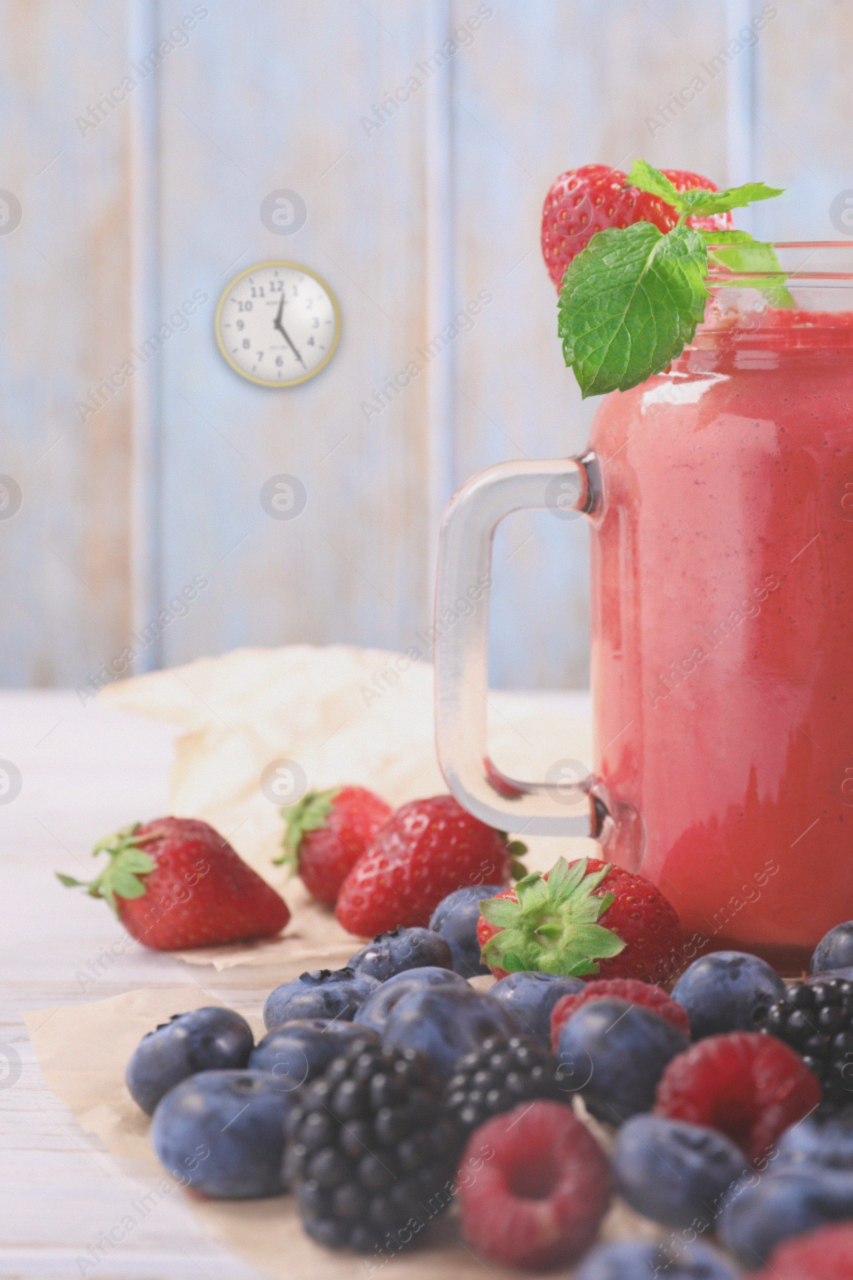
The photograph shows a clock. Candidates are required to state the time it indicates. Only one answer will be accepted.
12:25
